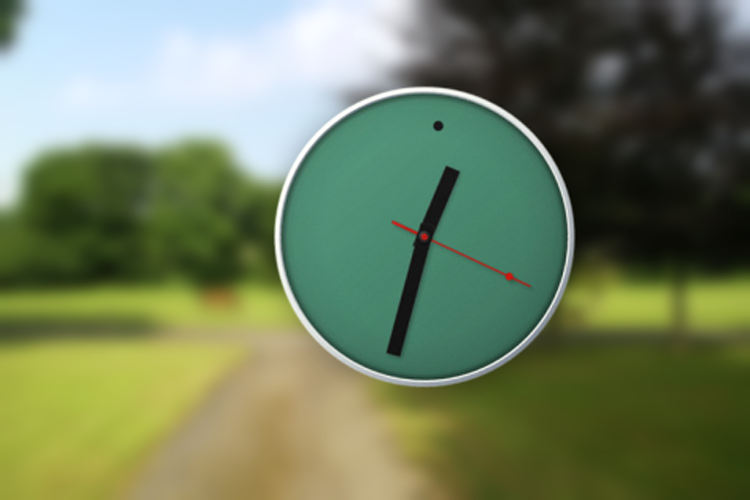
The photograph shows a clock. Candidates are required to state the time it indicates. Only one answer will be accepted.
12:31:18
